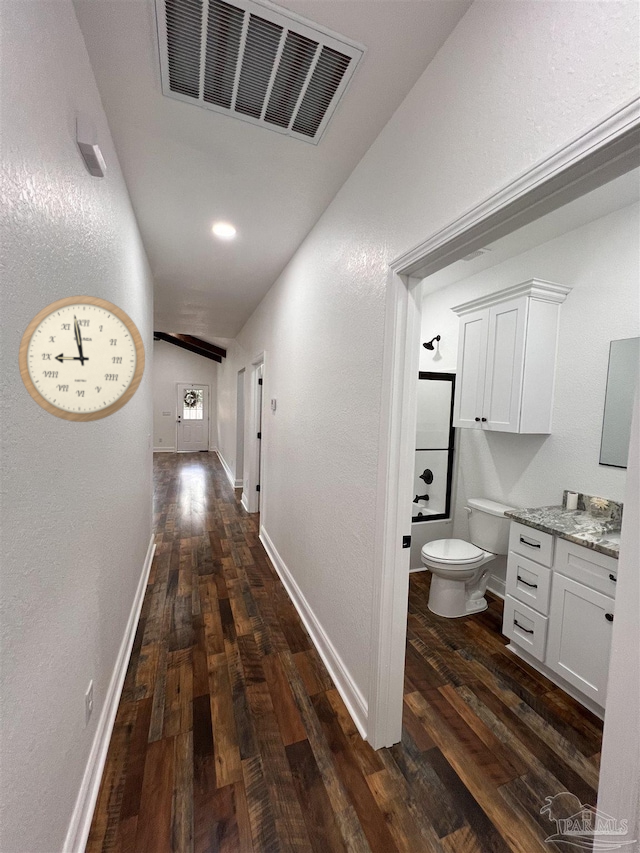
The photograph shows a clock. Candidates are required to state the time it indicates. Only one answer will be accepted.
8:58
